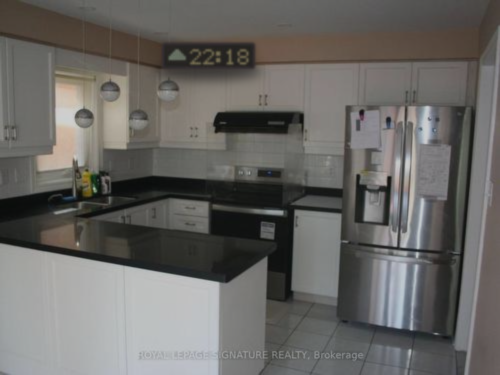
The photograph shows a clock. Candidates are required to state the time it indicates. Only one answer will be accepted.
22:18
